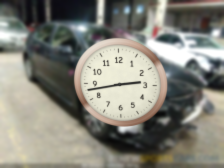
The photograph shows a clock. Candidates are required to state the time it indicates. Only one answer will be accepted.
2:43
